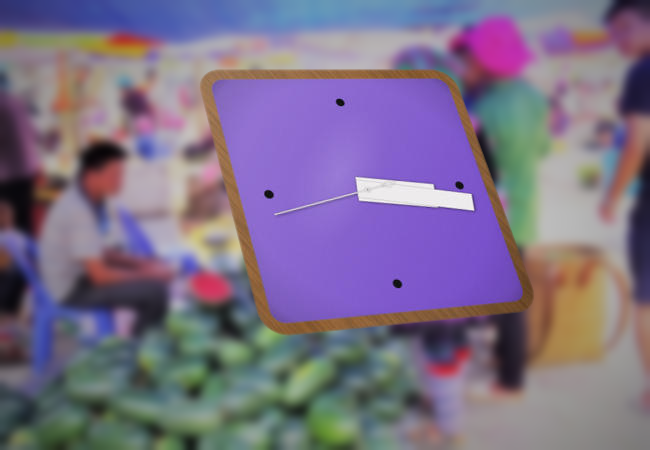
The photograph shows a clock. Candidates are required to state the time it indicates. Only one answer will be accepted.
3:16:43
